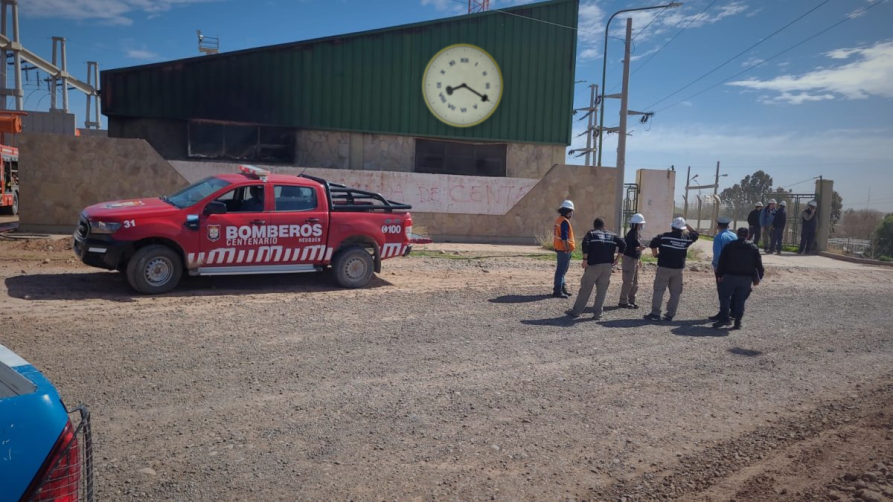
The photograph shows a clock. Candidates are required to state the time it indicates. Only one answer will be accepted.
8:20
